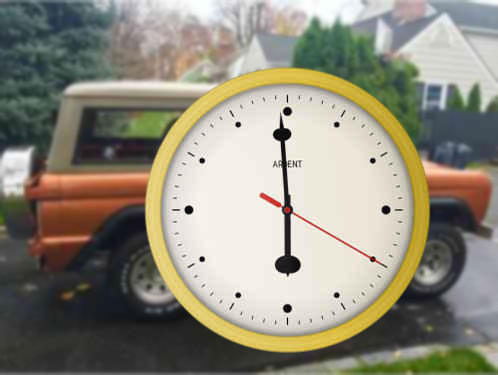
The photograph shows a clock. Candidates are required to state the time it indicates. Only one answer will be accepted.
5:59:20
